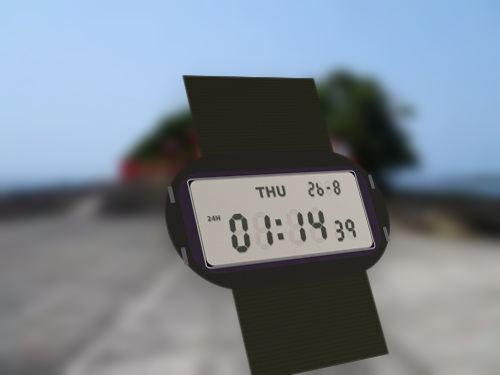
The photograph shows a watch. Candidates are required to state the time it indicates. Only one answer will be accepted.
1:14:39
